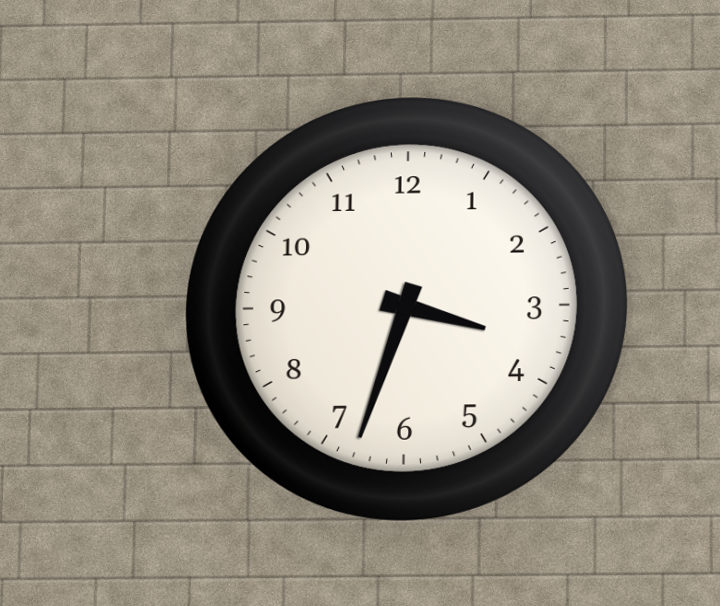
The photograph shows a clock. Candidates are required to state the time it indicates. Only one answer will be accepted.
3:33
